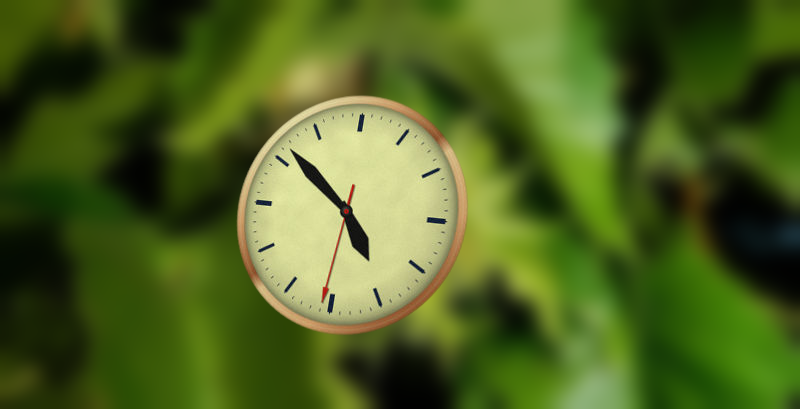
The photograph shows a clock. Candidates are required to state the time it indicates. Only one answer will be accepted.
4:51:31
